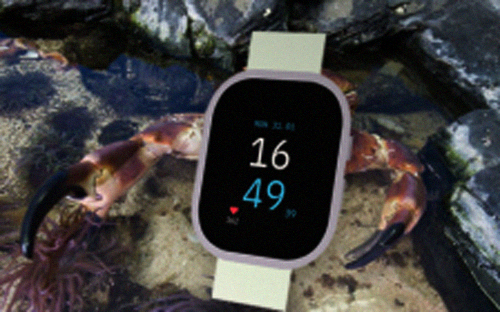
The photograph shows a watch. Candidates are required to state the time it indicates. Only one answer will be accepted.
16:49
